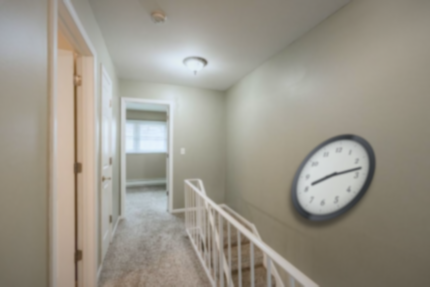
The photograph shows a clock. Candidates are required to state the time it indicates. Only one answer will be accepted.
8:13
